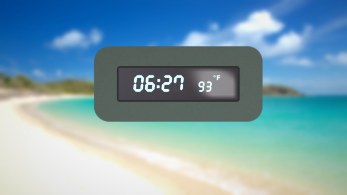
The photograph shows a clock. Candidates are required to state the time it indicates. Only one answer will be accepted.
6:27
